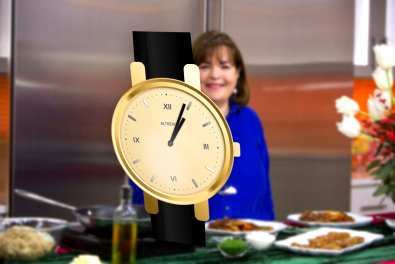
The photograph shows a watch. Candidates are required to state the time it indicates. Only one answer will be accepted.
1:04
